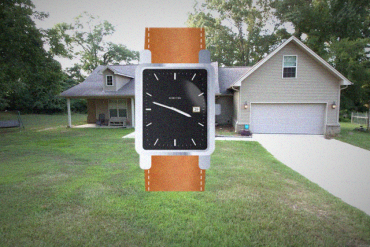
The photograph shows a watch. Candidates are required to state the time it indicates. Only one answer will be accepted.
3:48
